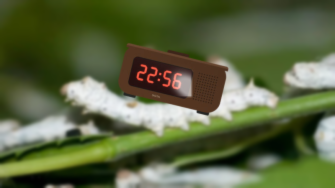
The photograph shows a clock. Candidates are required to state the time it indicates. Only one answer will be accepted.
22:56
